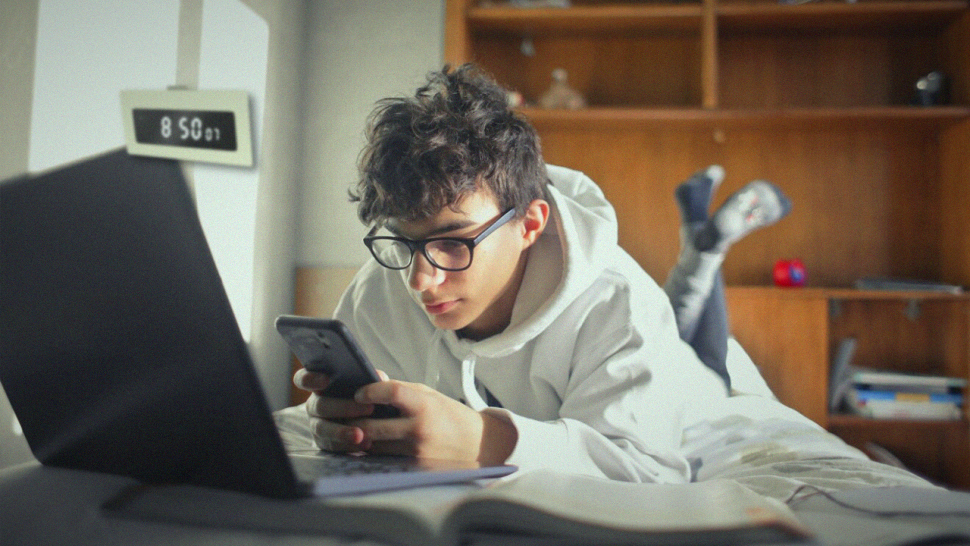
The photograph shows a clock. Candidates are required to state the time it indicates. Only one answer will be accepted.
8:50
